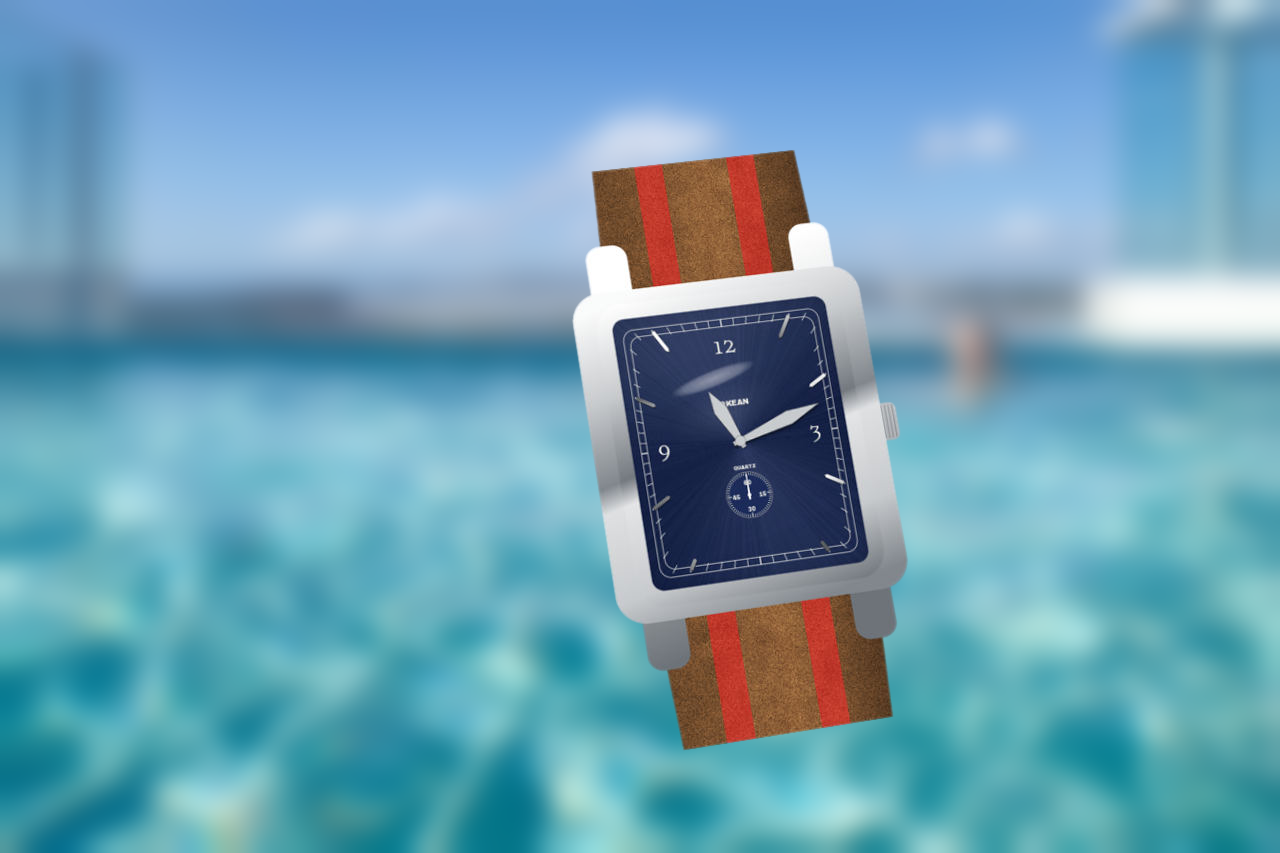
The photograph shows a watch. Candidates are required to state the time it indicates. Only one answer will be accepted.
11:12
